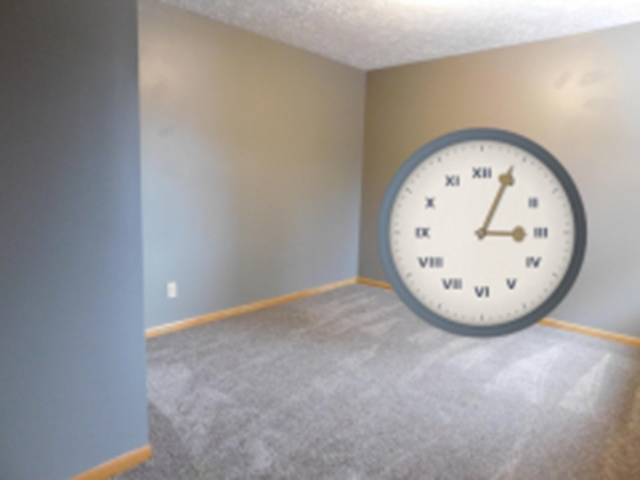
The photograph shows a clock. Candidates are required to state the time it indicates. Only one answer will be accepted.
3:04
